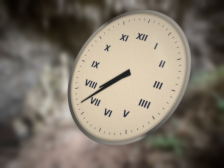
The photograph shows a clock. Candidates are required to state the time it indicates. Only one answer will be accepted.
7:37
